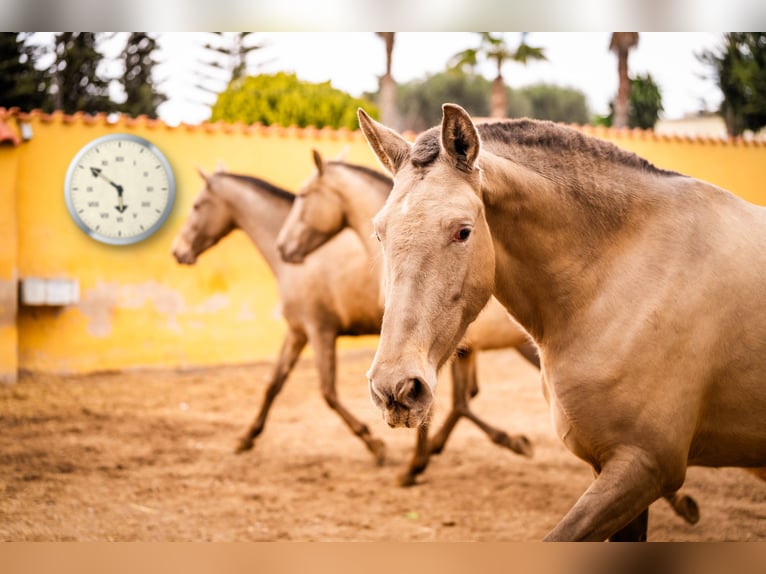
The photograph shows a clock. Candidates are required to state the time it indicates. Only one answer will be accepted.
5:51
